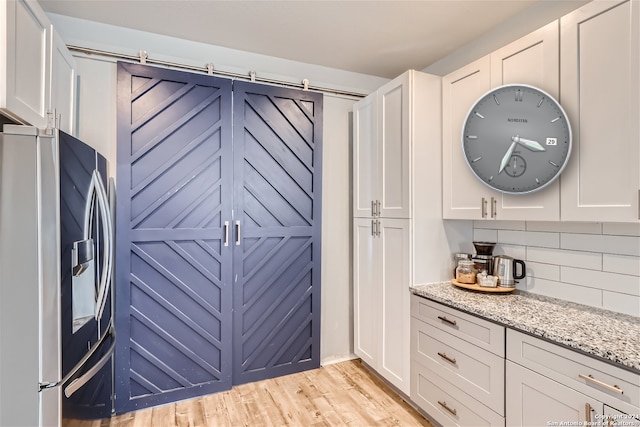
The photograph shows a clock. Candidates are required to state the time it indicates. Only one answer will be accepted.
3:34
